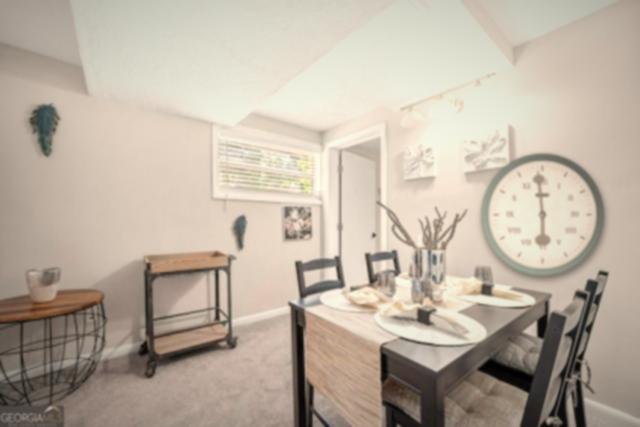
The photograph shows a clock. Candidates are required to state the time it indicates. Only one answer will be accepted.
5:59
